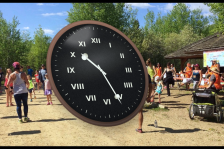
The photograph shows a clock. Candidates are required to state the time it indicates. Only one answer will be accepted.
10:26
